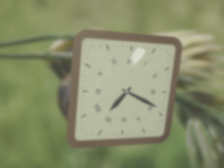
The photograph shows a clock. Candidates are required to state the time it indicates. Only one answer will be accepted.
7:19
